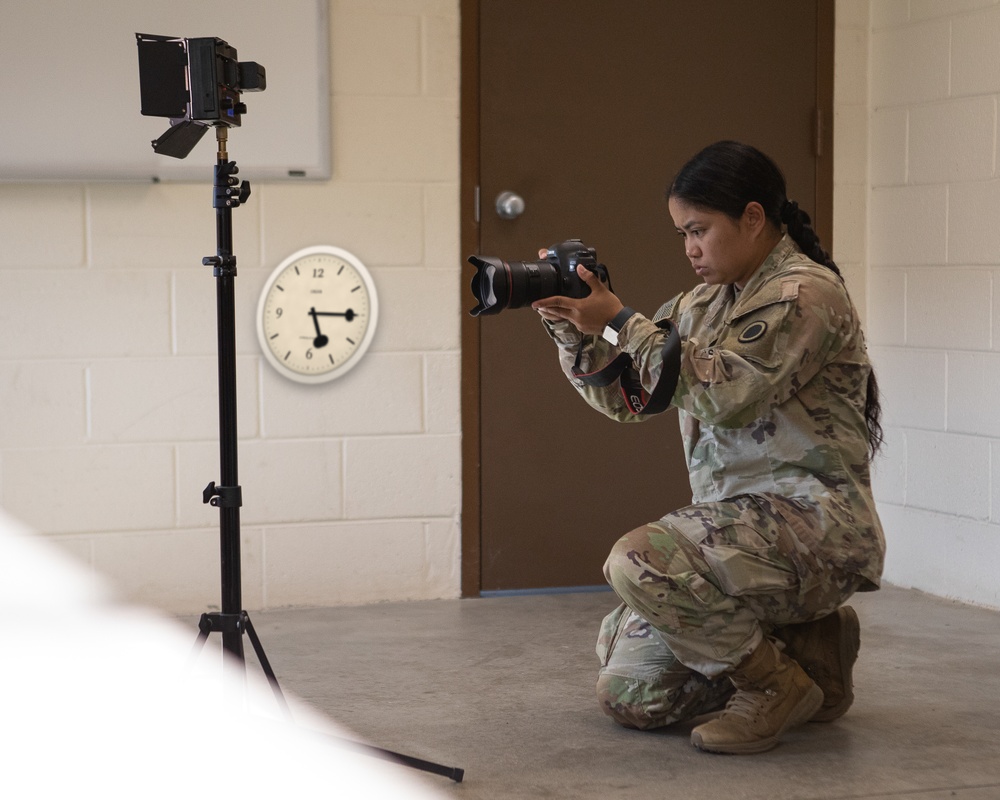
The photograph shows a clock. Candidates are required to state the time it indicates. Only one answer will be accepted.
5:15
